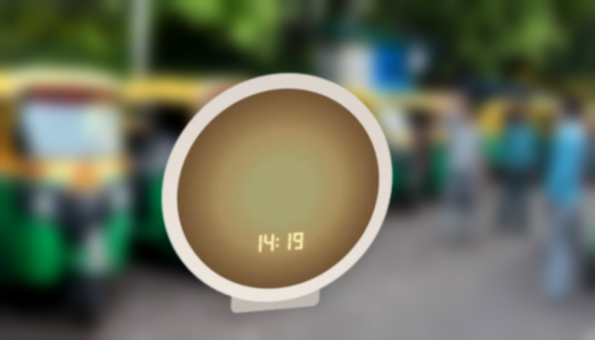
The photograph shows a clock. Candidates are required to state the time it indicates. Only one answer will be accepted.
14:19
